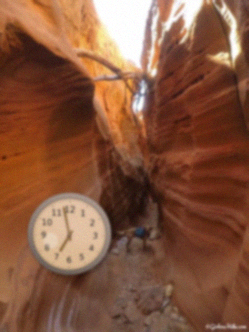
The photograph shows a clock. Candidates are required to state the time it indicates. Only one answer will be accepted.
6:58
